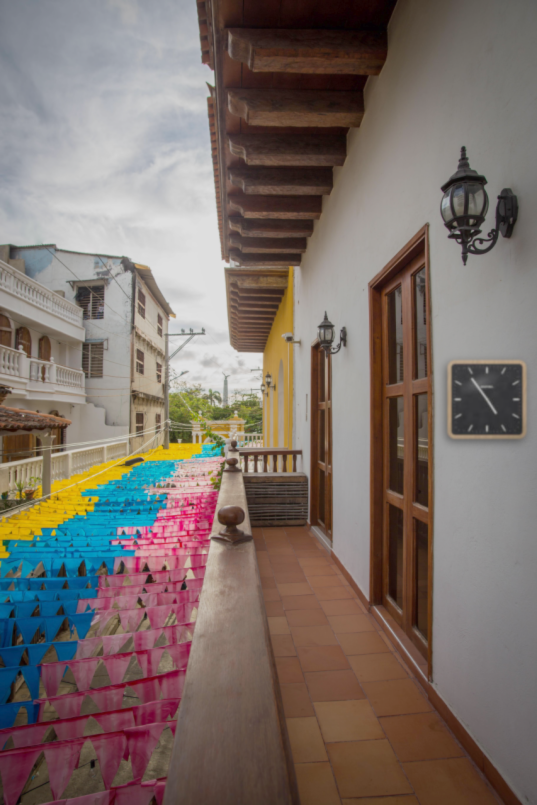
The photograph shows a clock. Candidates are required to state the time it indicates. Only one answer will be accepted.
4:54
